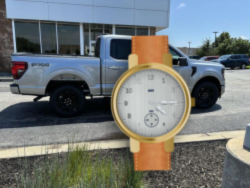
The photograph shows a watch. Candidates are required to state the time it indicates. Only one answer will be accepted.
4:15
